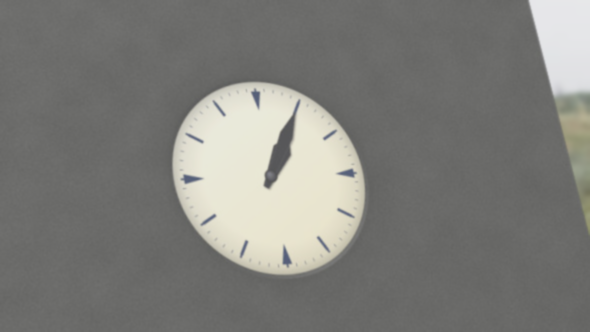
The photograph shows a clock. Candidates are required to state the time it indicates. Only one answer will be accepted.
1:05
